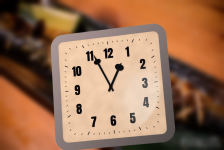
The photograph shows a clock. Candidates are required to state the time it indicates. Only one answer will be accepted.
12:56
